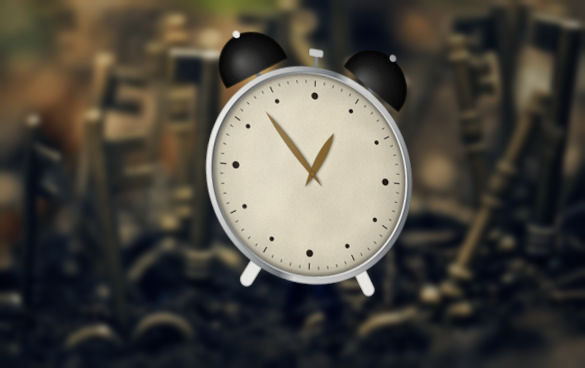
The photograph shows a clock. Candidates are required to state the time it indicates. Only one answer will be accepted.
12:53
